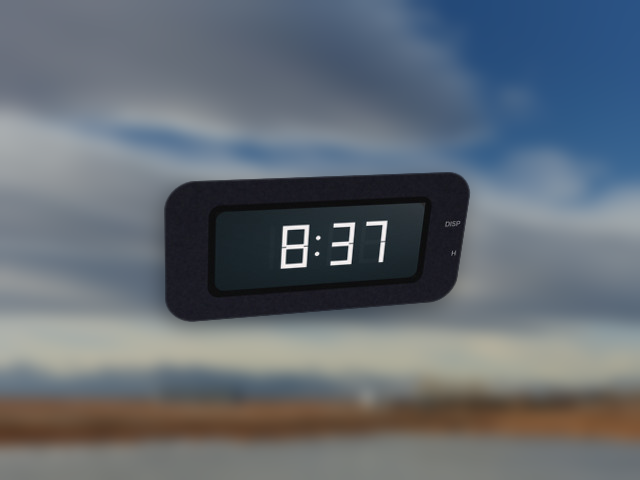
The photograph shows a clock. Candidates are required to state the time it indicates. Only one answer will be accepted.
8:37
